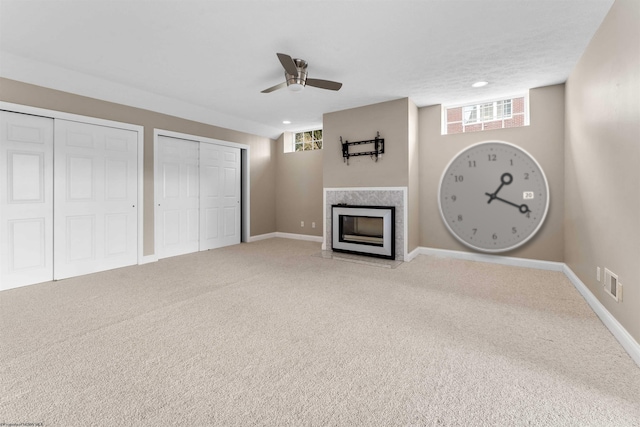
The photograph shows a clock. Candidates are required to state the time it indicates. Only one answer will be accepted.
1:19
